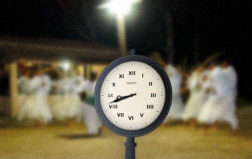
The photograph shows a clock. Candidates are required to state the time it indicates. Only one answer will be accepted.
8:42
